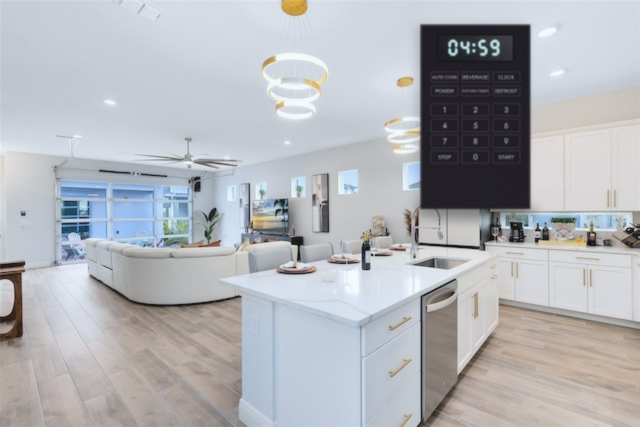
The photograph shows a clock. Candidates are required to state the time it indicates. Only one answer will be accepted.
4:59
